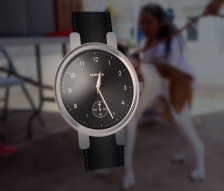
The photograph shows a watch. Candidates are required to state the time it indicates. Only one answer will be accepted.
12:26
